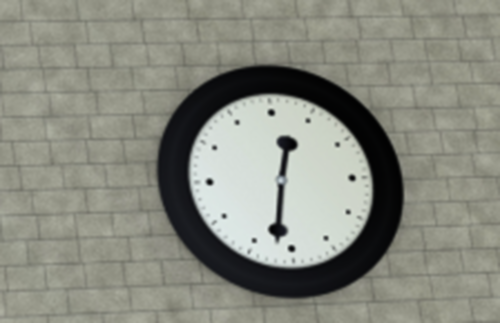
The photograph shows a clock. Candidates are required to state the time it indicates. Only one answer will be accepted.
12:32
